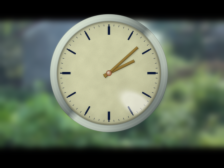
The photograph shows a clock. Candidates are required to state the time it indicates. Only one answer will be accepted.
2:08
